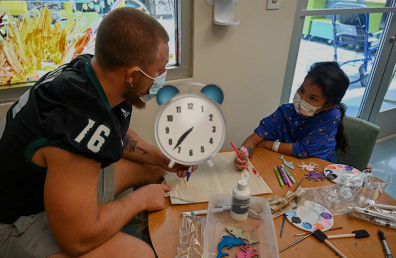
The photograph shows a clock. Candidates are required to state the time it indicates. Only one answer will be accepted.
7:37
